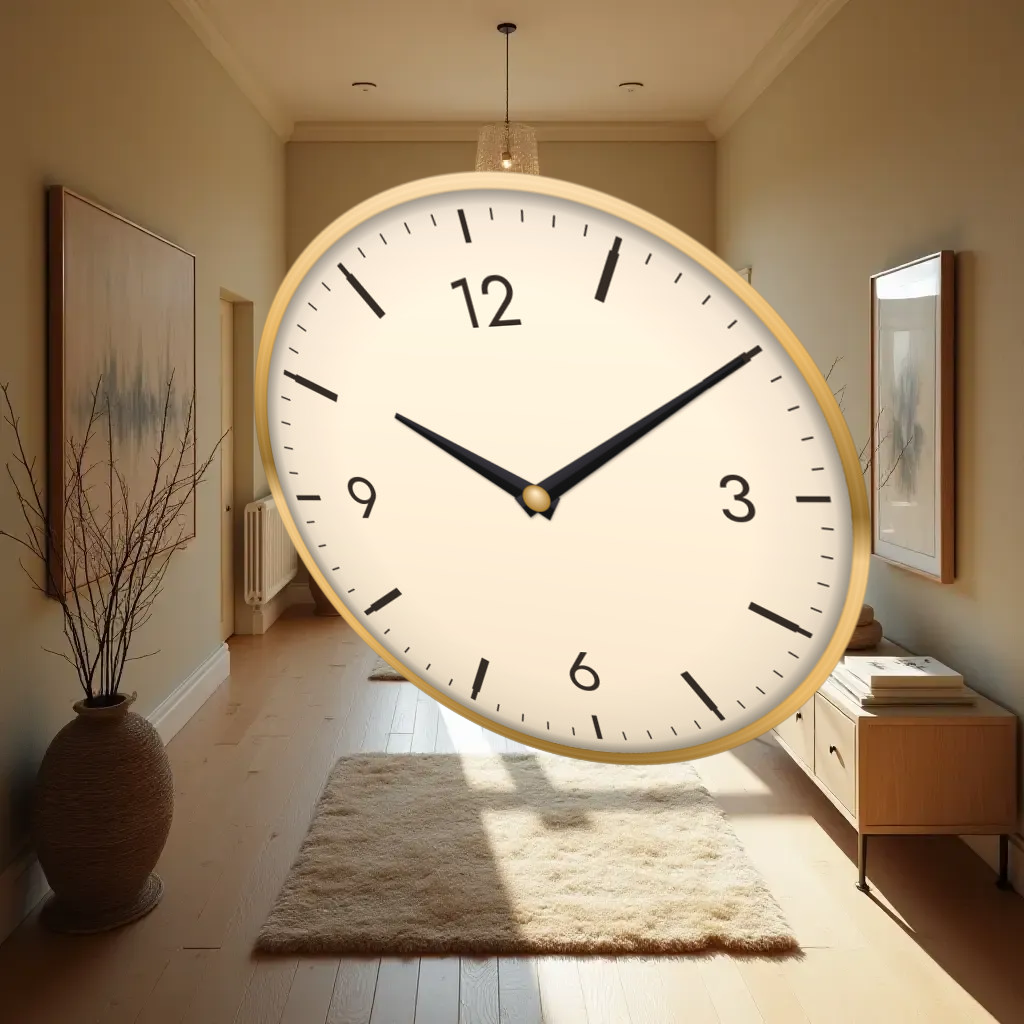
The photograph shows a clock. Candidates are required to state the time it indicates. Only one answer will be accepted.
10:10
